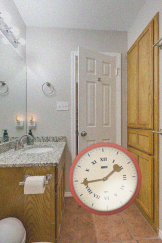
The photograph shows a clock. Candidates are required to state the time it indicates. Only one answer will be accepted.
1:44
